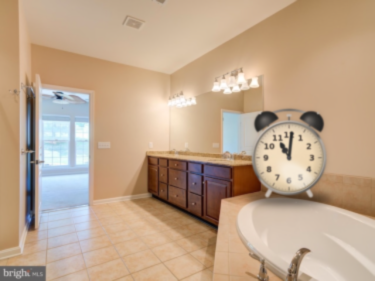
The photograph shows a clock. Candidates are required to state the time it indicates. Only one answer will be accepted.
11:01
